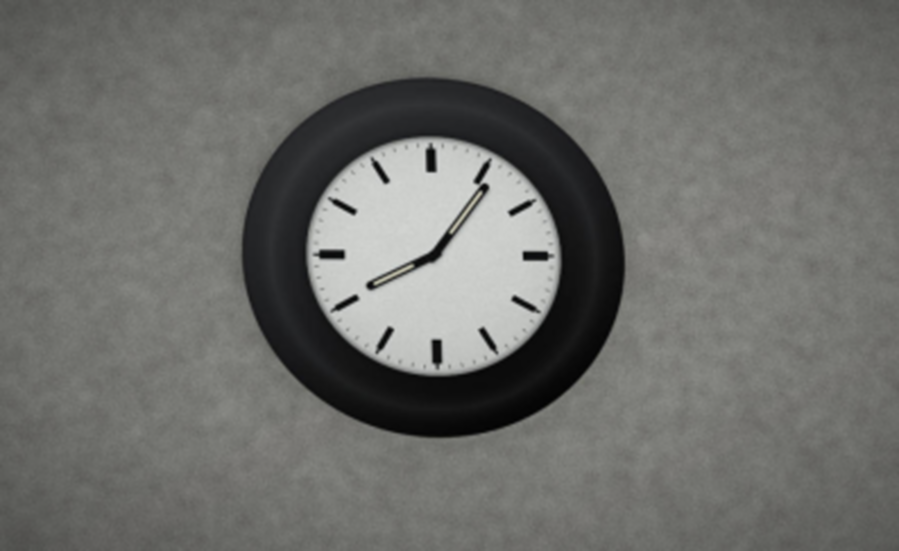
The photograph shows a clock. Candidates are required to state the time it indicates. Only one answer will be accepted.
8:06
